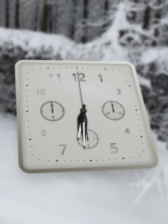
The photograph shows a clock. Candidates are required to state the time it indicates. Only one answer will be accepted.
6:31
